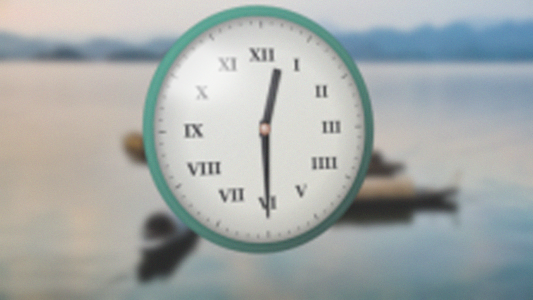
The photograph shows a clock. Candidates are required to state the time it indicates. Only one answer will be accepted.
12:30
